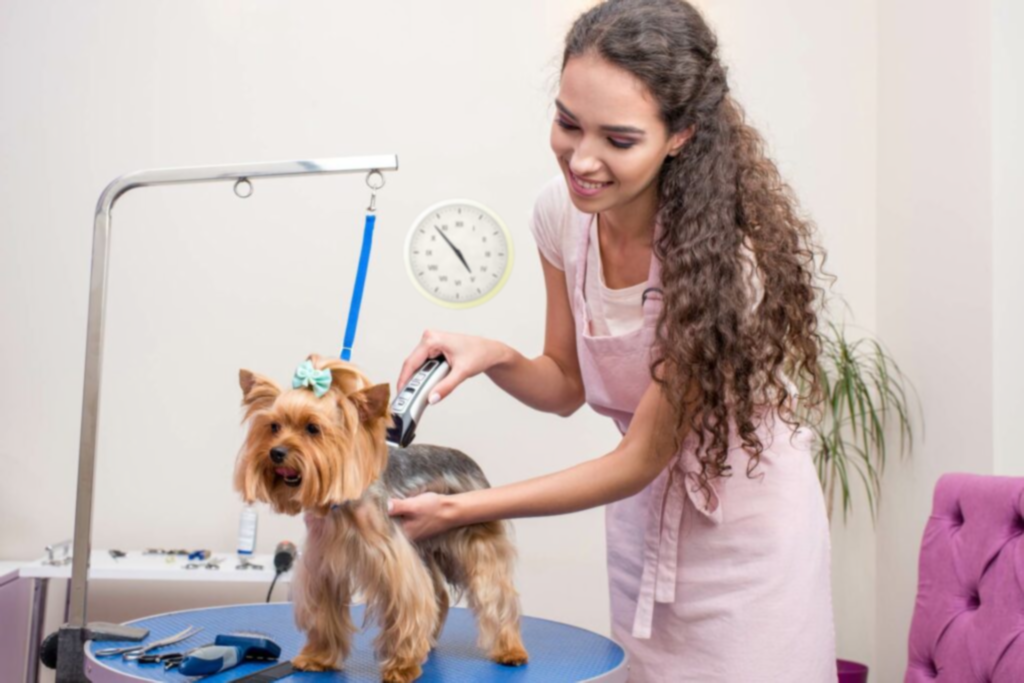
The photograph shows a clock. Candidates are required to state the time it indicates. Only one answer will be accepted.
4:53
